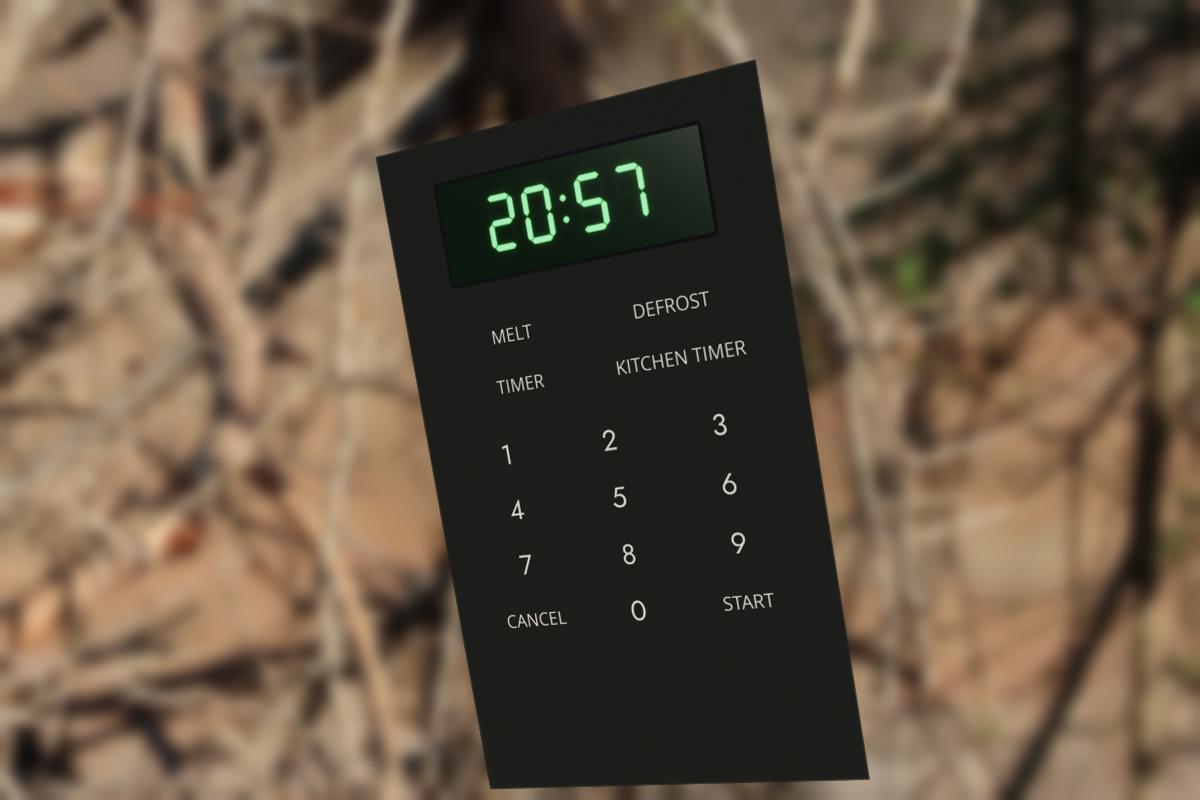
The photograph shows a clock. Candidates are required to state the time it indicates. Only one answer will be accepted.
20:57
